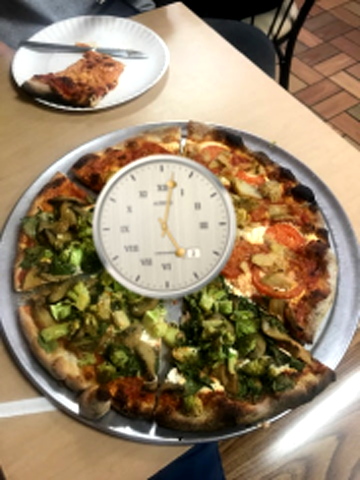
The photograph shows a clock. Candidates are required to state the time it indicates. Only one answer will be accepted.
5:02
